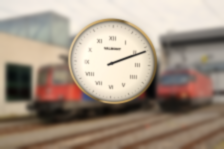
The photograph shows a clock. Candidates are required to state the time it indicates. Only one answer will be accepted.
2:11
